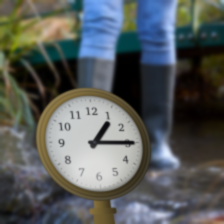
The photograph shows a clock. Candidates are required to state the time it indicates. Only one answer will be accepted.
1:15
